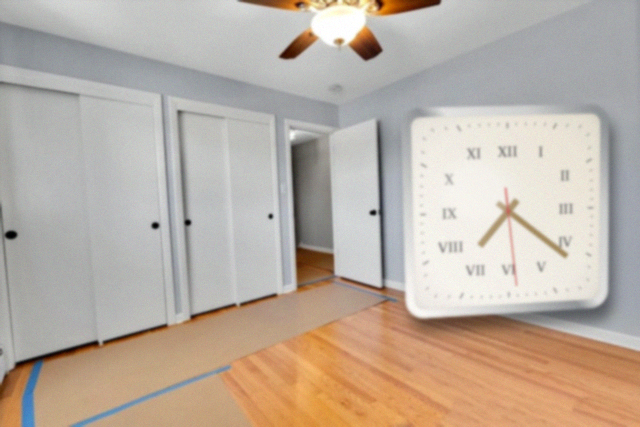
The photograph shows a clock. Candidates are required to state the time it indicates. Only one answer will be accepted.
7:21:29
